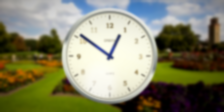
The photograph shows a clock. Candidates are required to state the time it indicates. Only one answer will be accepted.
12:51
